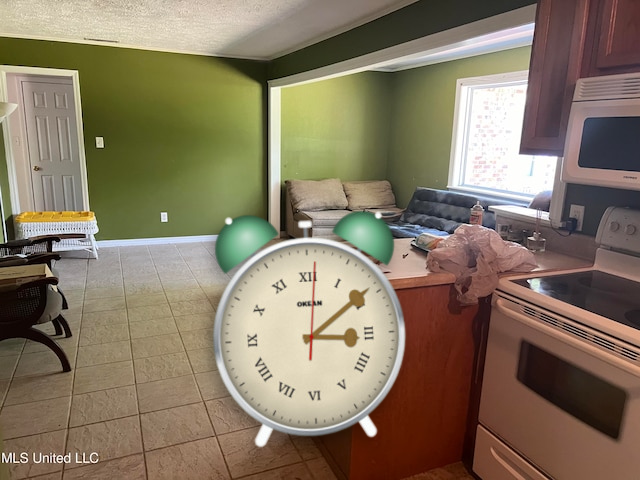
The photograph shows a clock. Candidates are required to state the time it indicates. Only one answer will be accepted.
3:09:01
